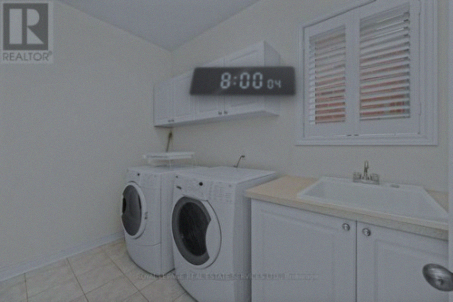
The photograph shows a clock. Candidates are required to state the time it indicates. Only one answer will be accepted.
8:00
